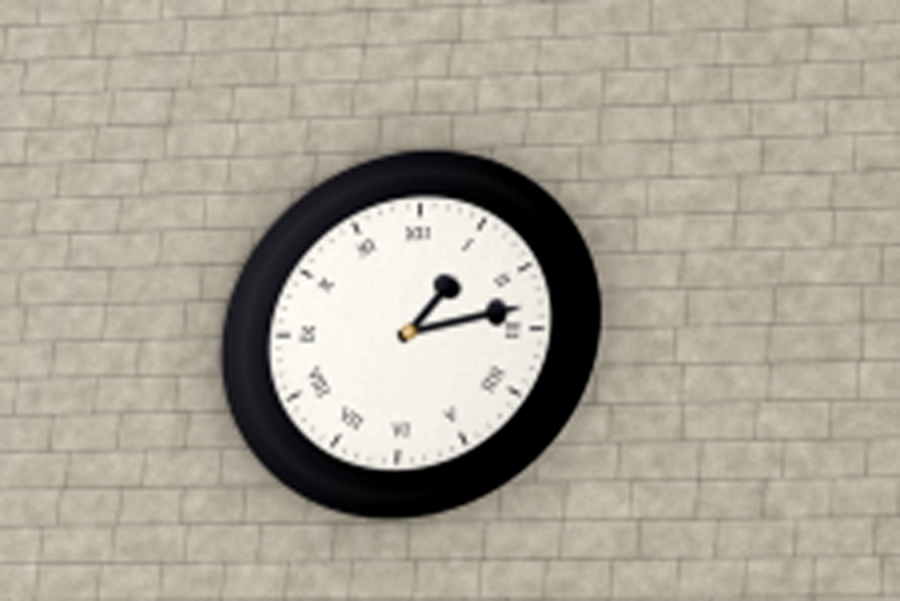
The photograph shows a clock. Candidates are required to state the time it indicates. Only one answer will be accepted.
1:13
